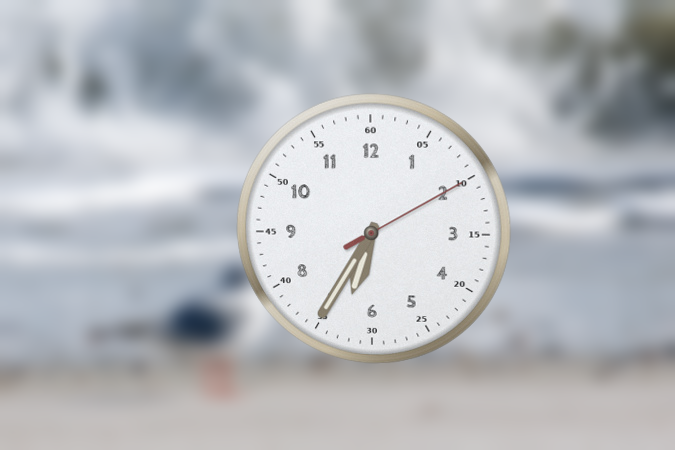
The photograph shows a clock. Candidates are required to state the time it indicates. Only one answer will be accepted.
6:35:10
